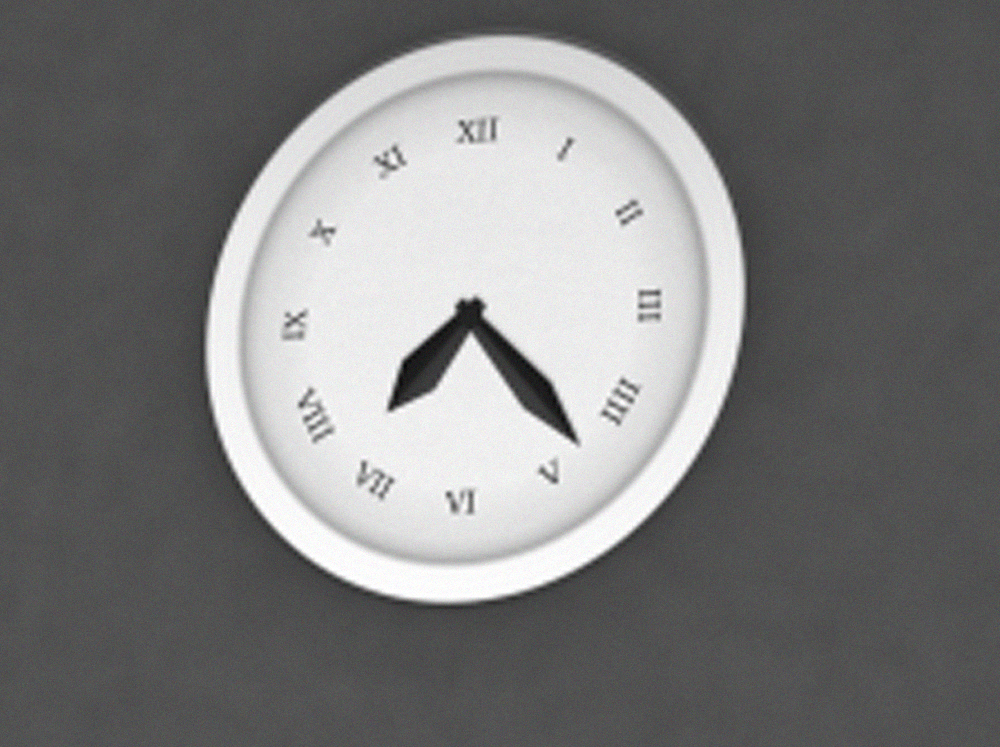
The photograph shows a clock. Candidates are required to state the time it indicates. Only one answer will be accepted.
7:23
